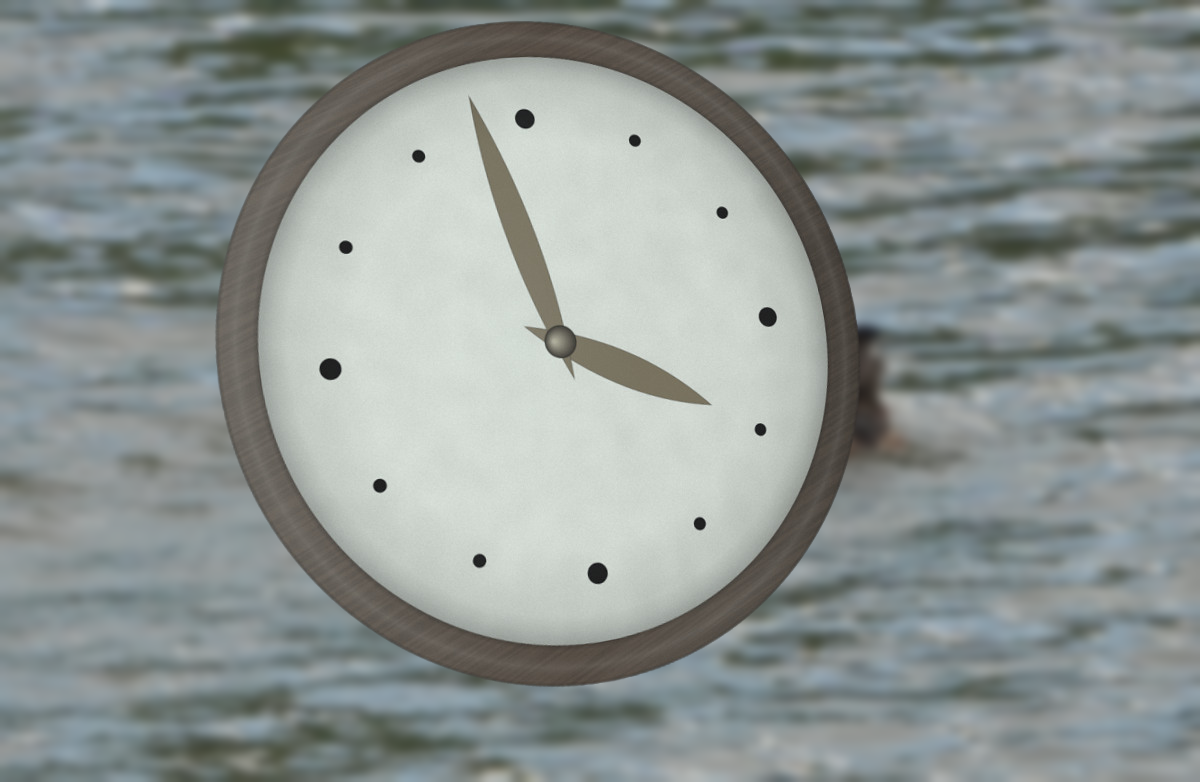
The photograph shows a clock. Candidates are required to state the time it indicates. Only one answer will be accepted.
3:58
